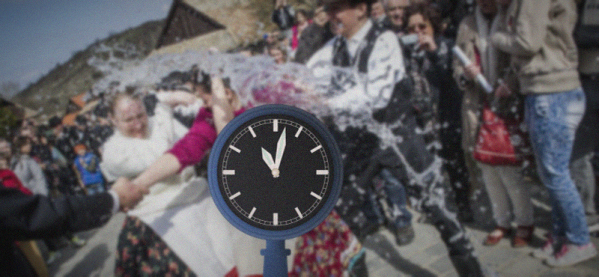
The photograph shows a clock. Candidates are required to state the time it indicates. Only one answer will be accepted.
11:02
